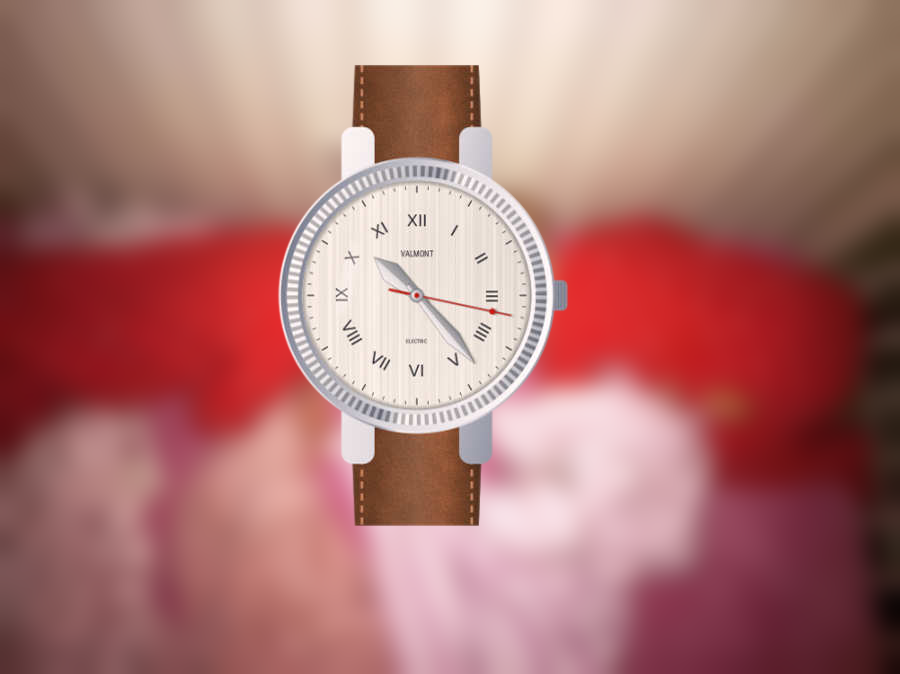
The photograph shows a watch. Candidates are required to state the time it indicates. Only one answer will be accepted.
10:23:17
